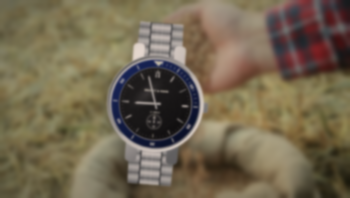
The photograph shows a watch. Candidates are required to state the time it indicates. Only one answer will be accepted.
8:57
